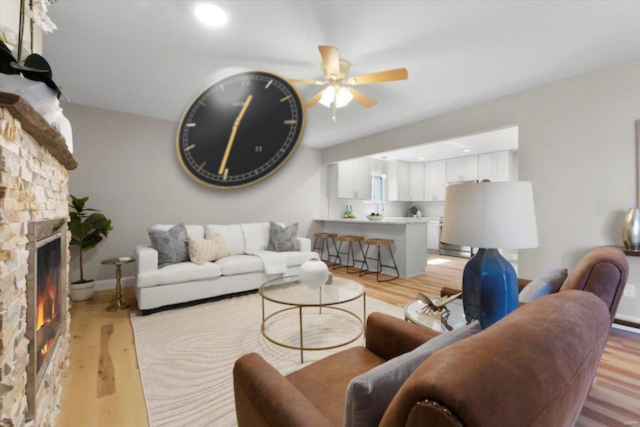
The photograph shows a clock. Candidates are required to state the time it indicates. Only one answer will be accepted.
12:31
